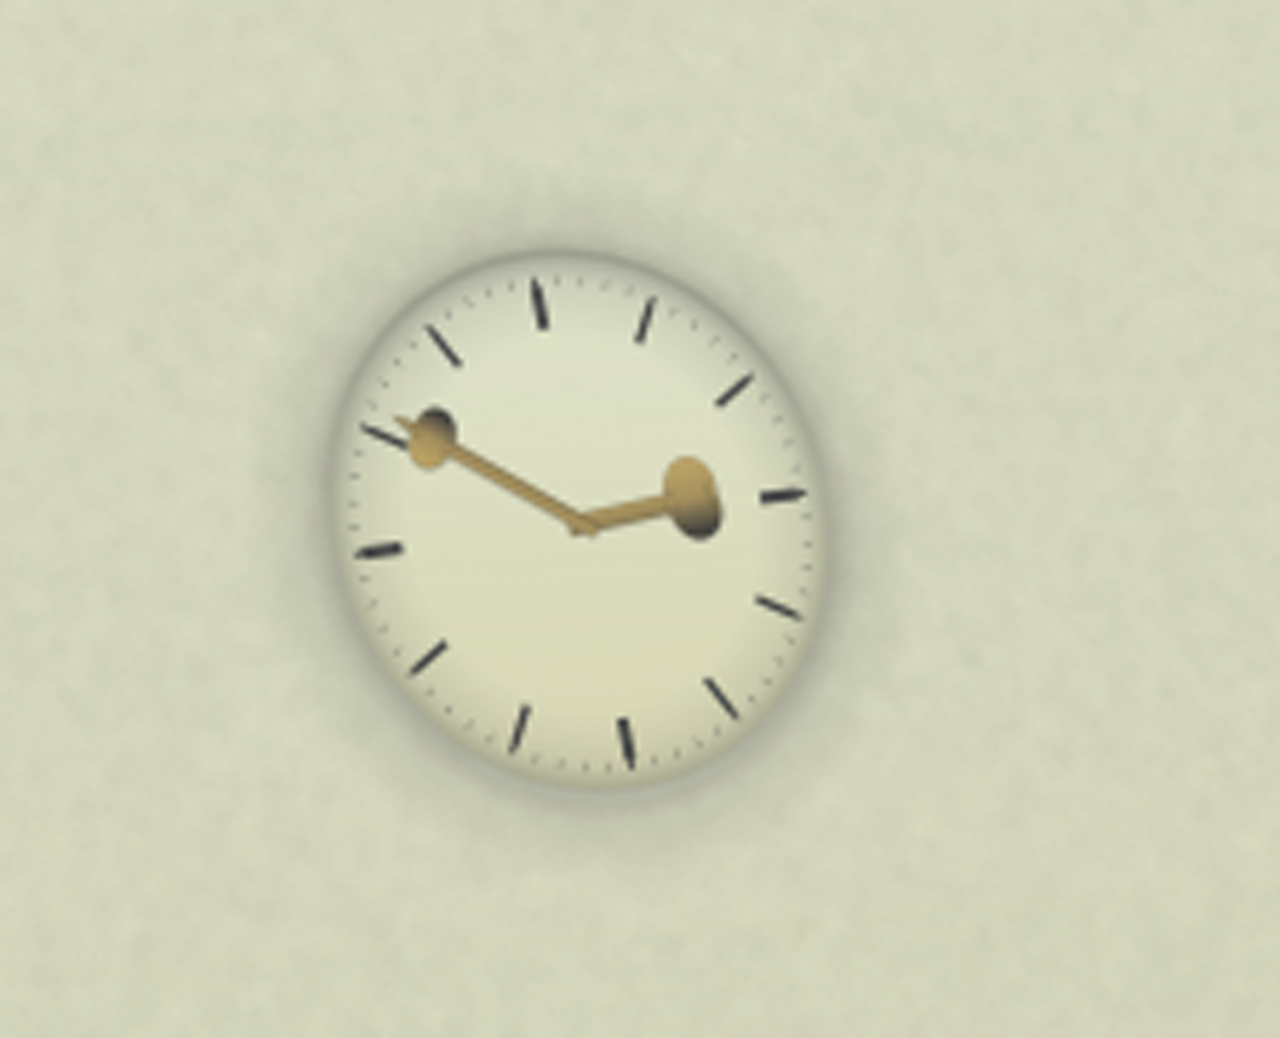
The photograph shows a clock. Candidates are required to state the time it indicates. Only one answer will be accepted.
2:51
